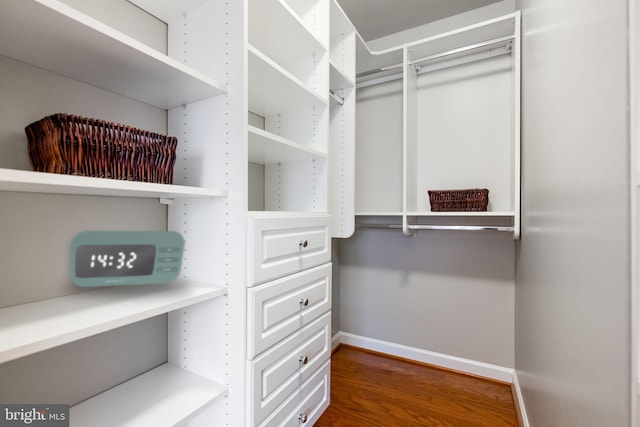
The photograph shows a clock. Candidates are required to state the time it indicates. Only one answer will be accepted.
14:32
